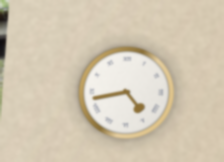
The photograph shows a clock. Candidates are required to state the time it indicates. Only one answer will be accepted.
4:43
